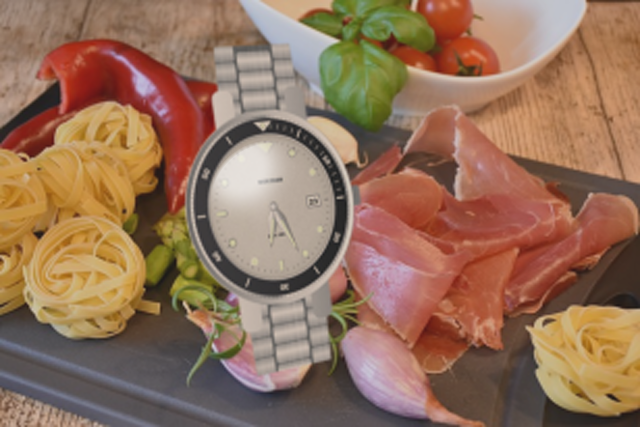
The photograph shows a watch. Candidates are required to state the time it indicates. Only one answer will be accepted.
6:26
